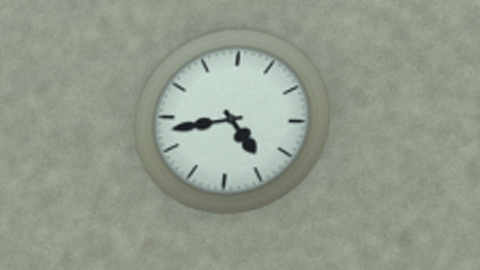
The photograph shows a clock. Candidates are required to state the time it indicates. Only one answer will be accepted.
4:43
